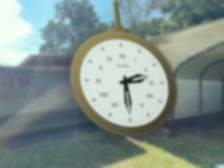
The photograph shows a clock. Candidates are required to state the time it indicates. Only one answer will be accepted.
2:30
